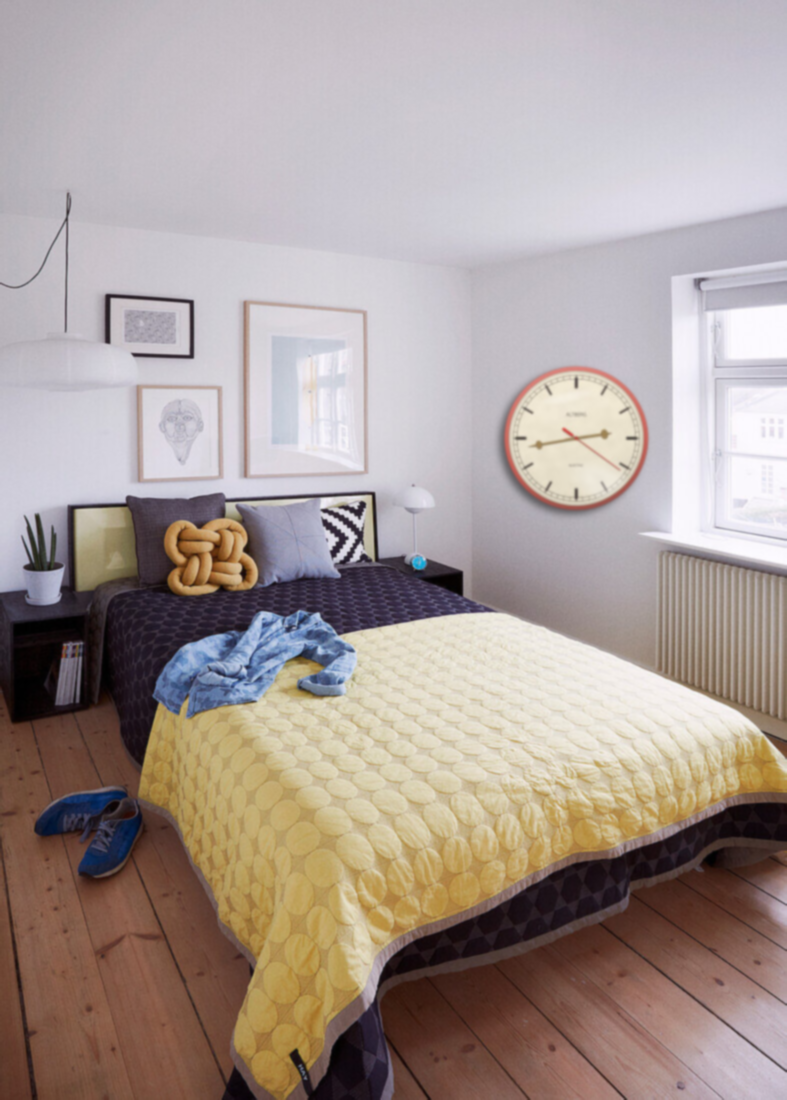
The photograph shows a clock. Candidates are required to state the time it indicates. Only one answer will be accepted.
2:43:21
